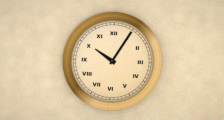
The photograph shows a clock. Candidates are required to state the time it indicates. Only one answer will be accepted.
10:05
